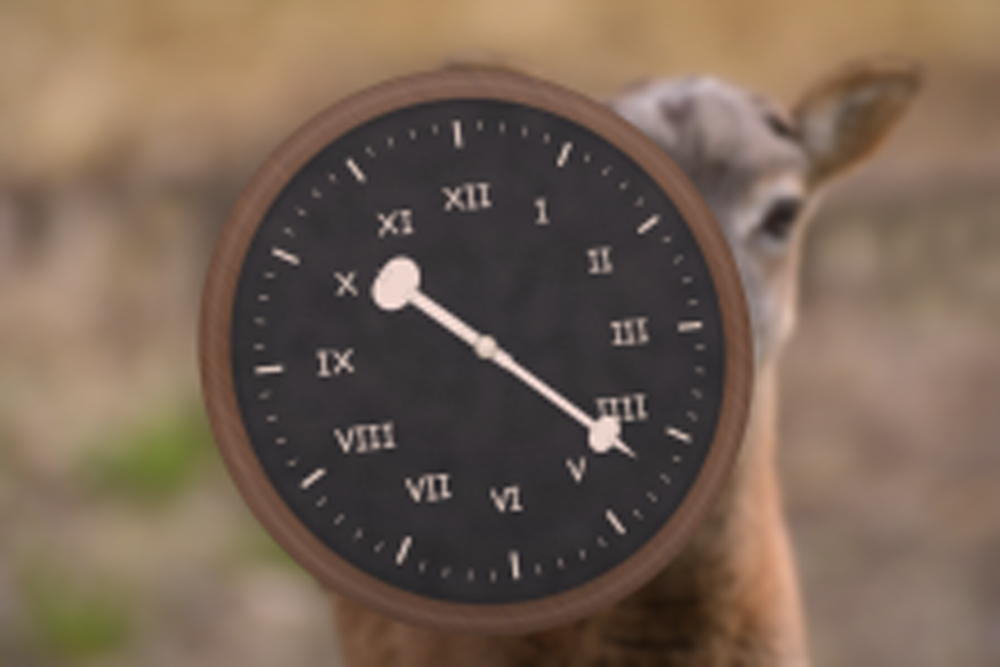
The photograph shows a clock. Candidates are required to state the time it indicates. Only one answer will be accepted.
10:22
